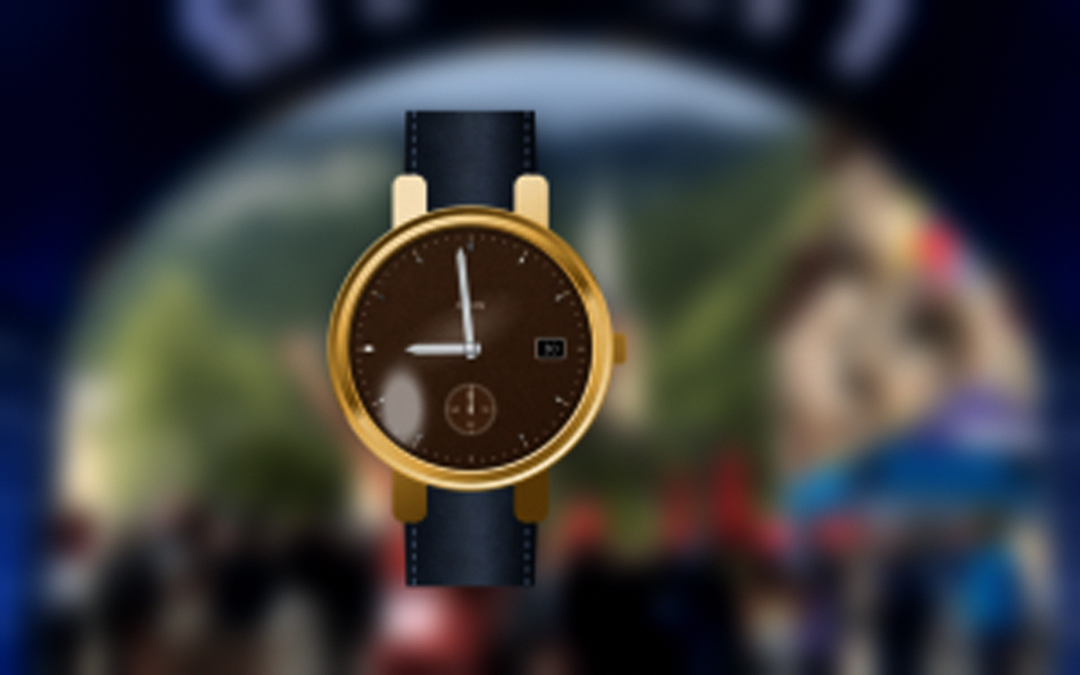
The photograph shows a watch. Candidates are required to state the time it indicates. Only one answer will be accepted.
8:59
